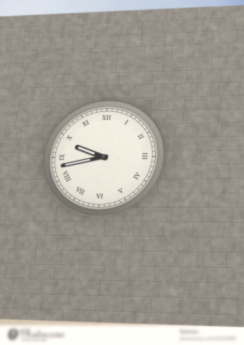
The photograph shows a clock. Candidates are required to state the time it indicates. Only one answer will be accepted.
9:43
